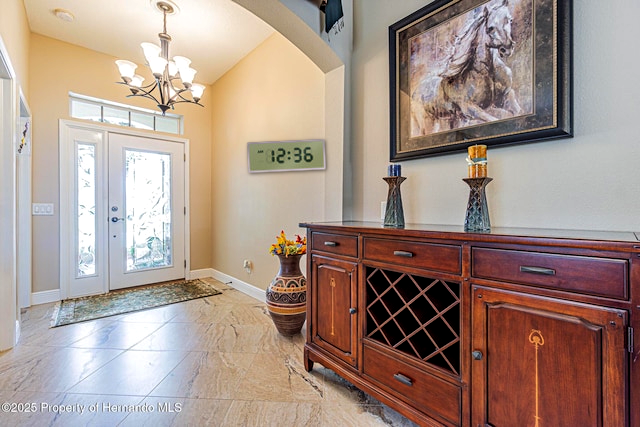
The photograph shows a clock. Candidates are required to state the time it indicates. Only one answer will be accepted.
12:36
